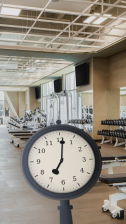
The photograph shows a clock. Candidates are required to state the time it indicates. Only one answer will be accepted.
7:01
